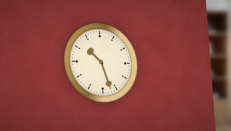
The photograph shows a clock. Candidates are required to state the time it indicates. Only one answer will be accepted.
10:27
